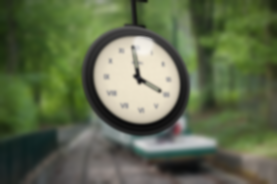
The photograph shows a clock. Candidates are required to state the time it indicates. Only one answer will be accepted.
3:59
